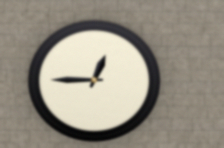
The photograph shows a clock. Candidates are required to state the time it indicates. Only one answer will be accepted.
12:45
